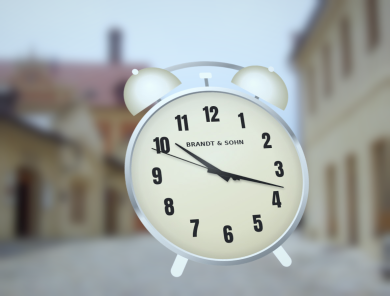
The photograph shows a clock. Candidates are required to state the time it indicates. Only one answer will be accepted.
10:17:49
